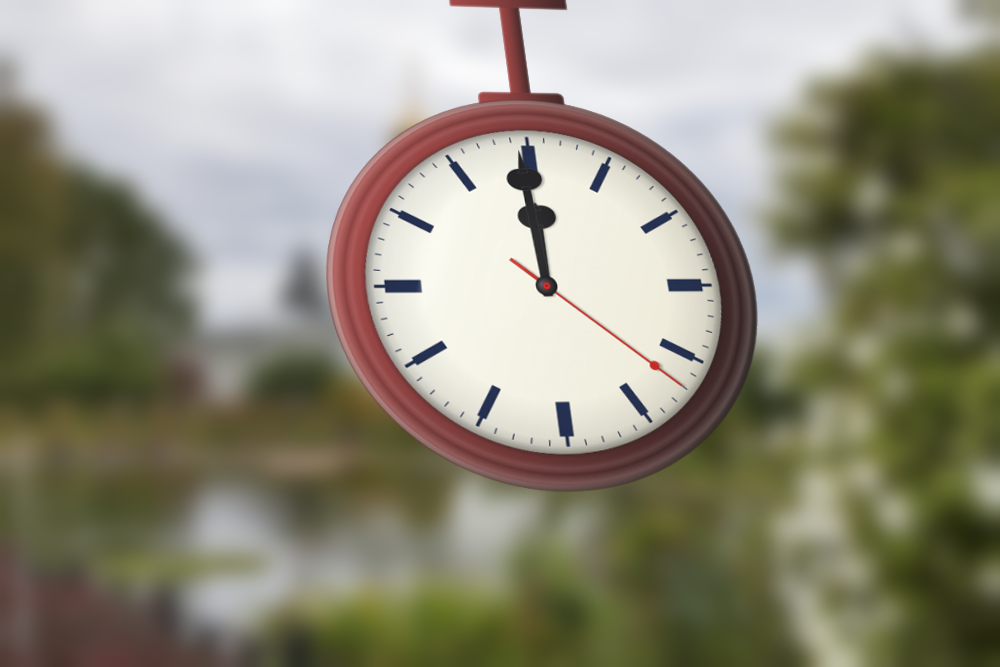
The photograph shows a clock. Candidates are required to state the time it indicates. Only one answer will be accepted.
11:59:22
